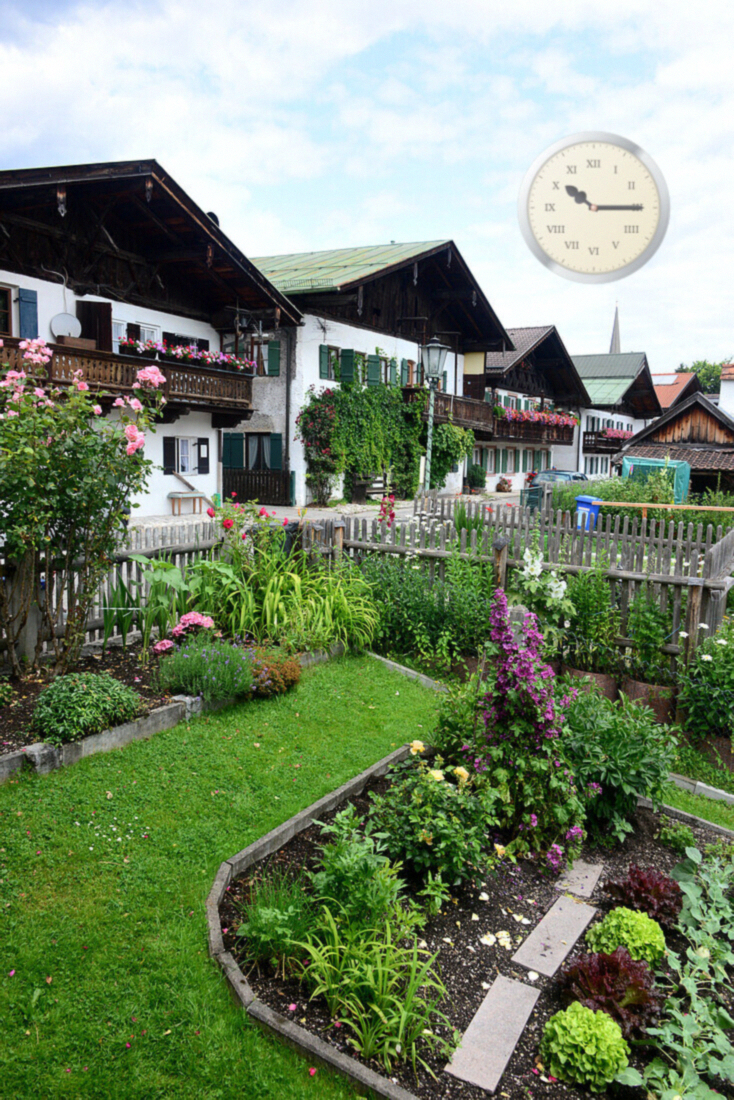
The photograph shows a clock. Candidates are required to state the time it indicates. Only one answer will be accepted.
10:15
